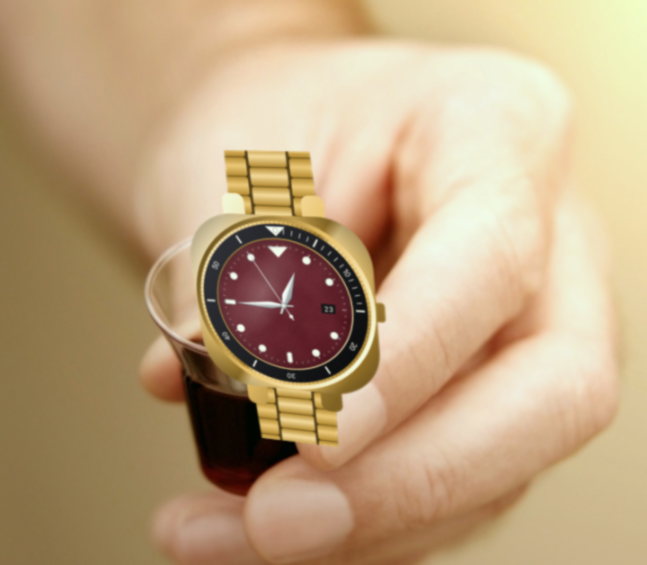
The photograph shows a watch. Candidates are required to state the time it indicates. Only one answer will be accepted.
12:44:55
